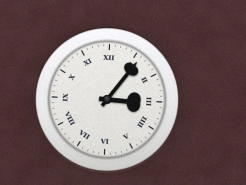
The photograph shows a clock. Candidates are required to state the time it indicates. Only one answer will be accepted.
3:06
